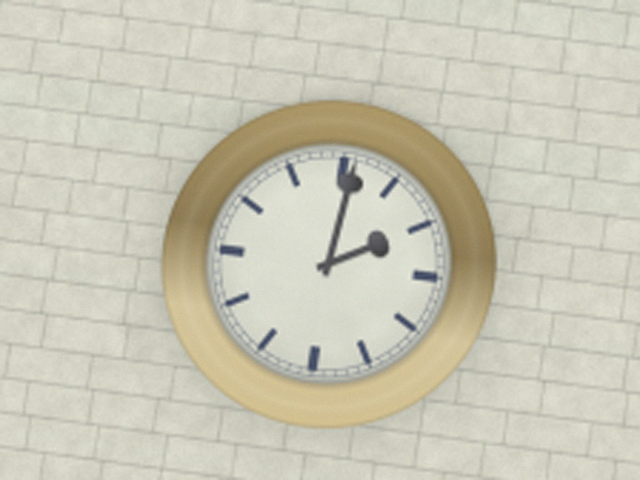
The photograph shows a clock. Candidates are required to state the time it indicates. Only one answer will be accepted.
2:01
